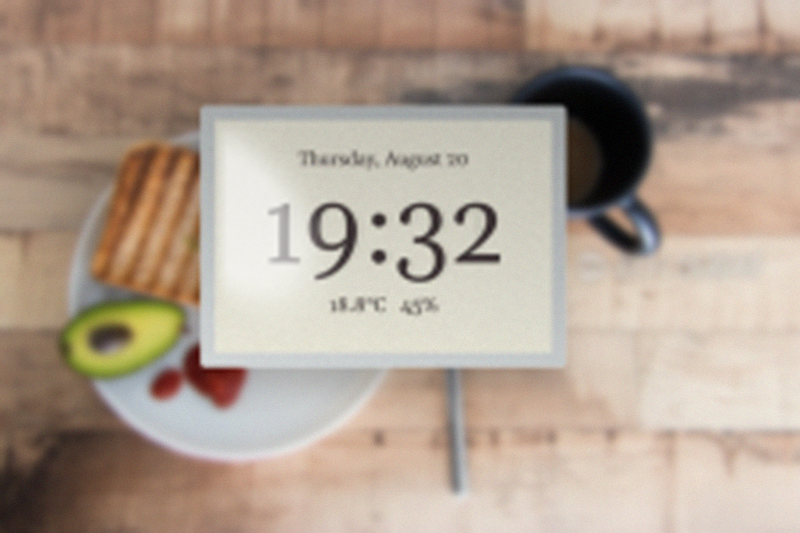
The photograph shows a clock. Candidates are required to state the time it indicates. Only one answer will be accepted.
19:32
